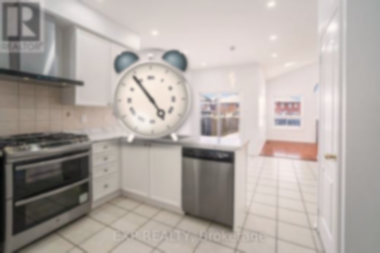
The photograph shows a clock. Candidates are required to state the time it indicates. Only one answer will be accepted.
4:54
